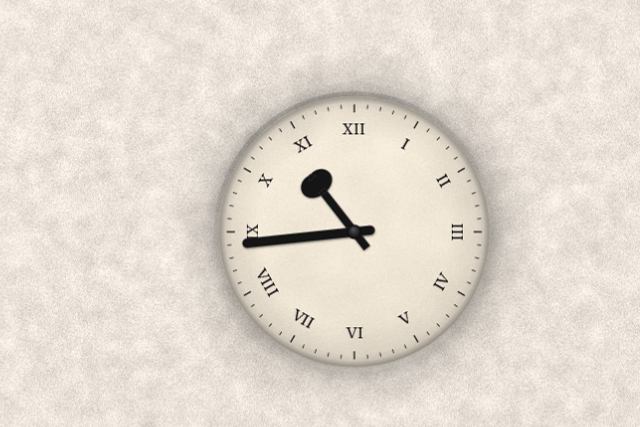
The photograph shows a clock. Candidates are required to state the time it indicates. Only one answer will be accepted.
10:44
